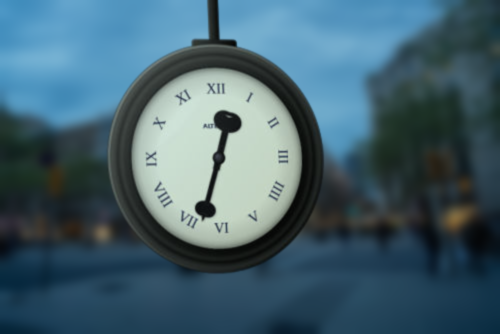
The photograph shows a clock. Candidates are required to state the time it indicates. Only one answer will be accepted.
12:33
